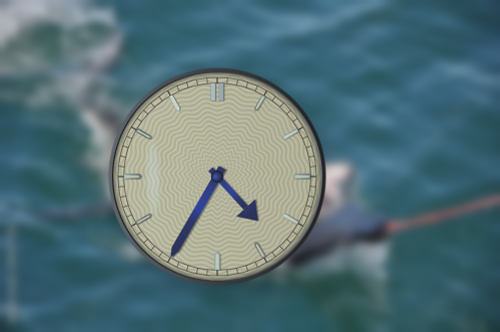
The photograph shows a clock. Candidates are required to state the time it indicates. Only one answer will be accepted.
4:35
